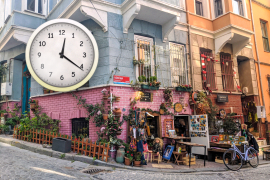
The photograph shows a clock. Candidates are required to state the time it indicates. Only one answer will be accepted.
12:21
